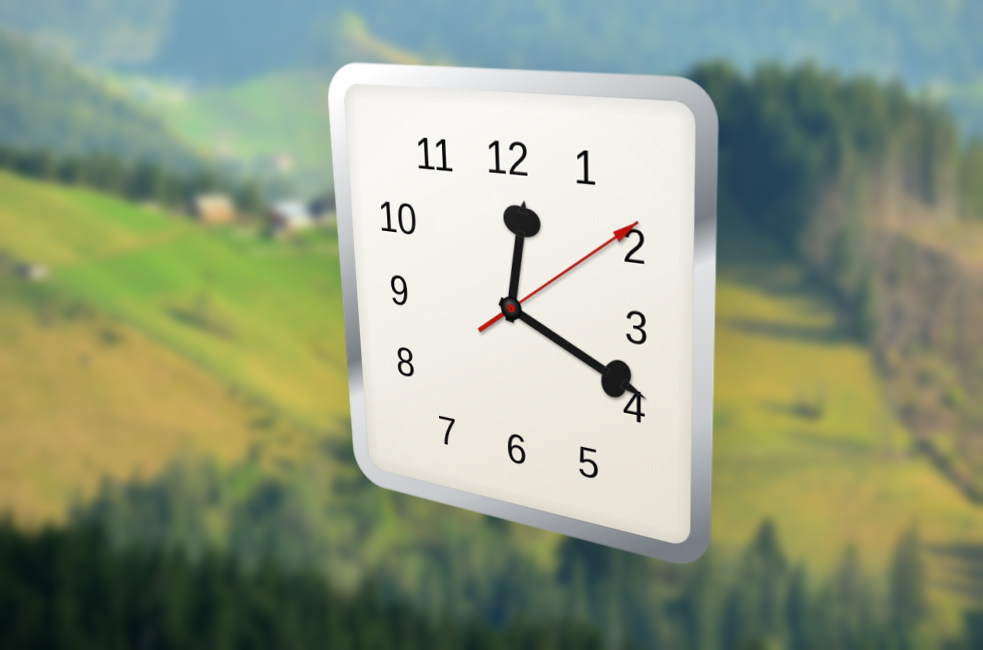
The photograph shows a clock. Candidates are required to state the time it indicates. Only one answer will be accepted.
12:19:09
